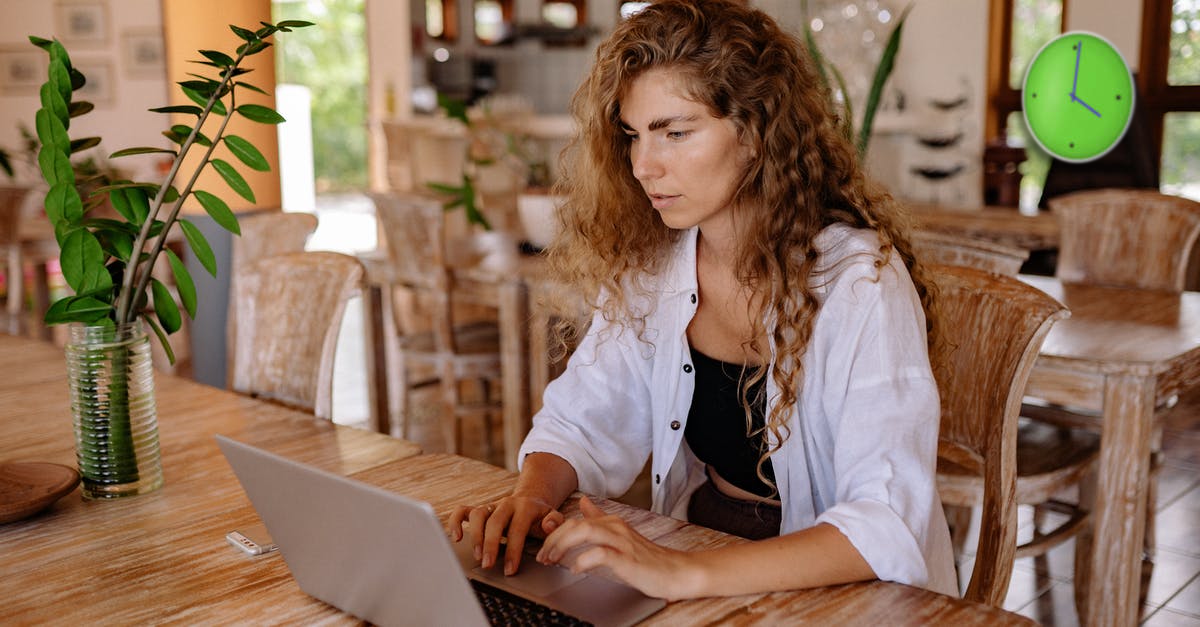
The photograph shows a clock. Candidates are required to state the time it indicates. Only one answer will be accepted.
4:01
